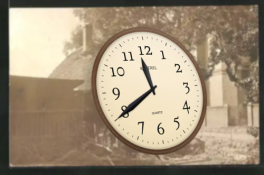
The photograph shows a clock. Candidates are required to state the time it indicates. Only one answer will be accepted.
11:40
